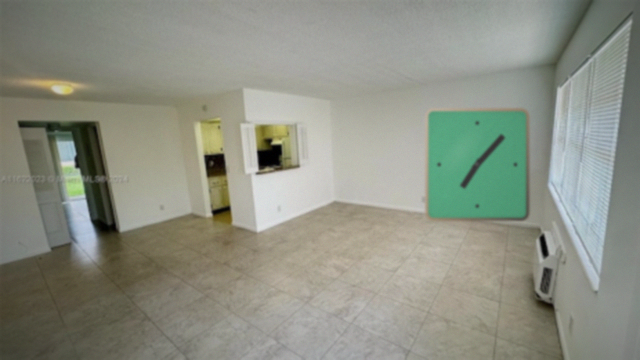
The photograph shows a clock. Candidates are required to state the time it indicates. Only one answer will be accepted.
7:07
